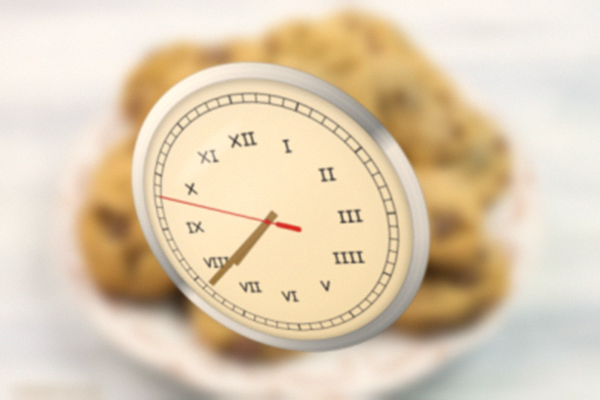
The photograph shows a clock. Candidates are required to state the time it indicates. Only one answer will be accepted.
7:38:48
